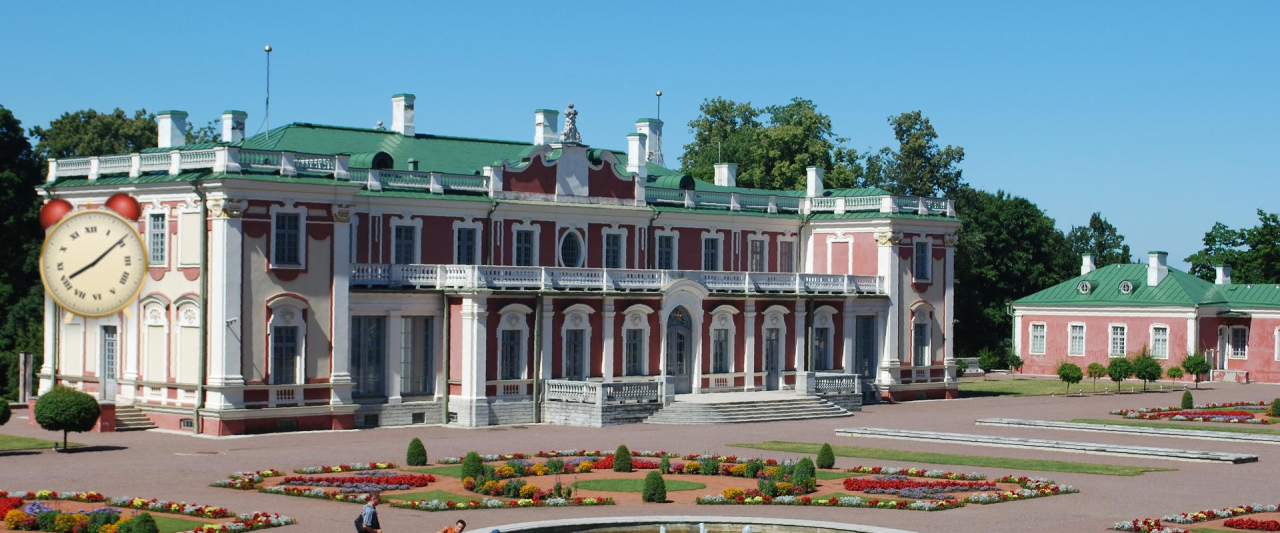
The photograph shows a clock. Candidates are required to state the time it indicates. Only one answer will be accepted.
8:09
